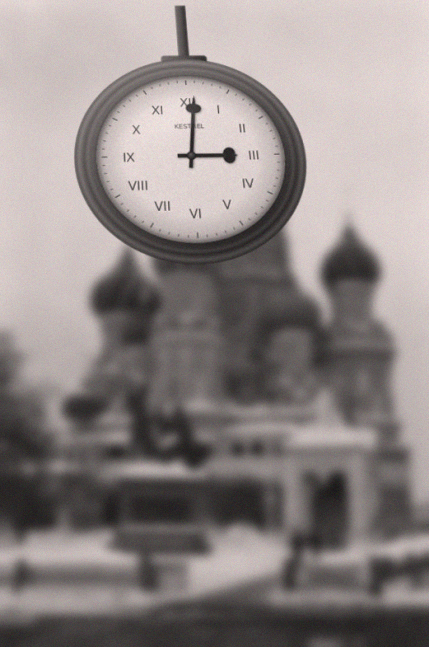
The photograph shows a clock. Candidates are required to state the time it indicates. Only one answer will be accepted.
3:01
